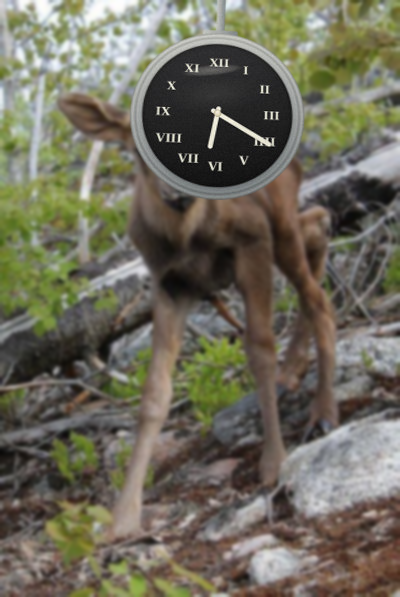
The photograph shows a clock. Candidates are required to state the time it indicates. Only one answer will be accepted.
6:20
